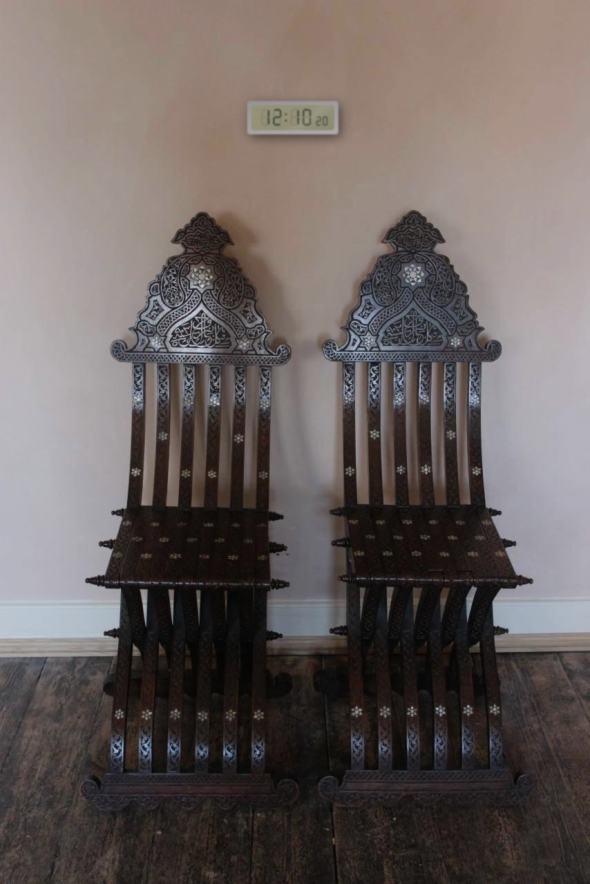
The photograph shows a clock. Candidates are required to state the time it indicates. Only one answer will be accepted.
12:10
